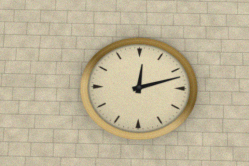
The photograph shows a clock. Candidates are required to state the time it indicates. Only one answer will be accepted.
12:12
